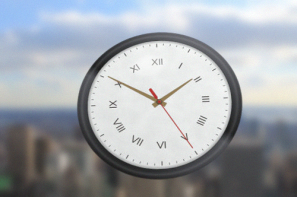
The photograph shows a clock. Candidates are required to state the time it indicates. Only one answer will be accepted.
1:50:25
